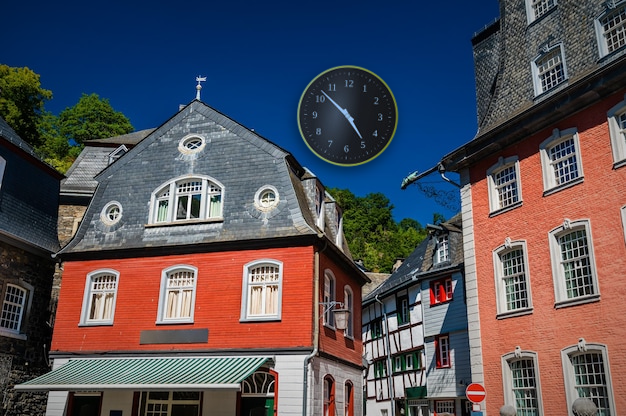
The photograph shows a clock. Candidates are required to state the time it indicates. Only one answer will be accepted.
4:52
